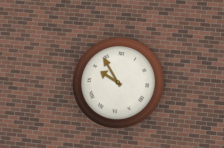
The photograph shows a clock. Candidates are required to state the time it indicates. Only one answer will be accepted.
9:54
